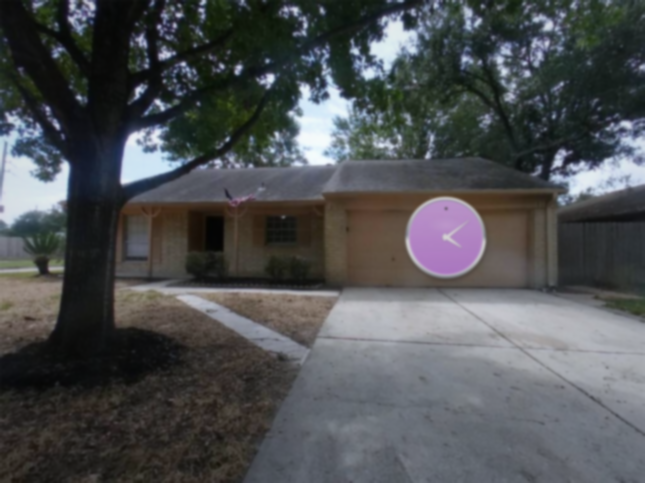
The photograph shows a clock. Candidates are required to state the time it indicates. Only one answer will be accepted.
4:09
